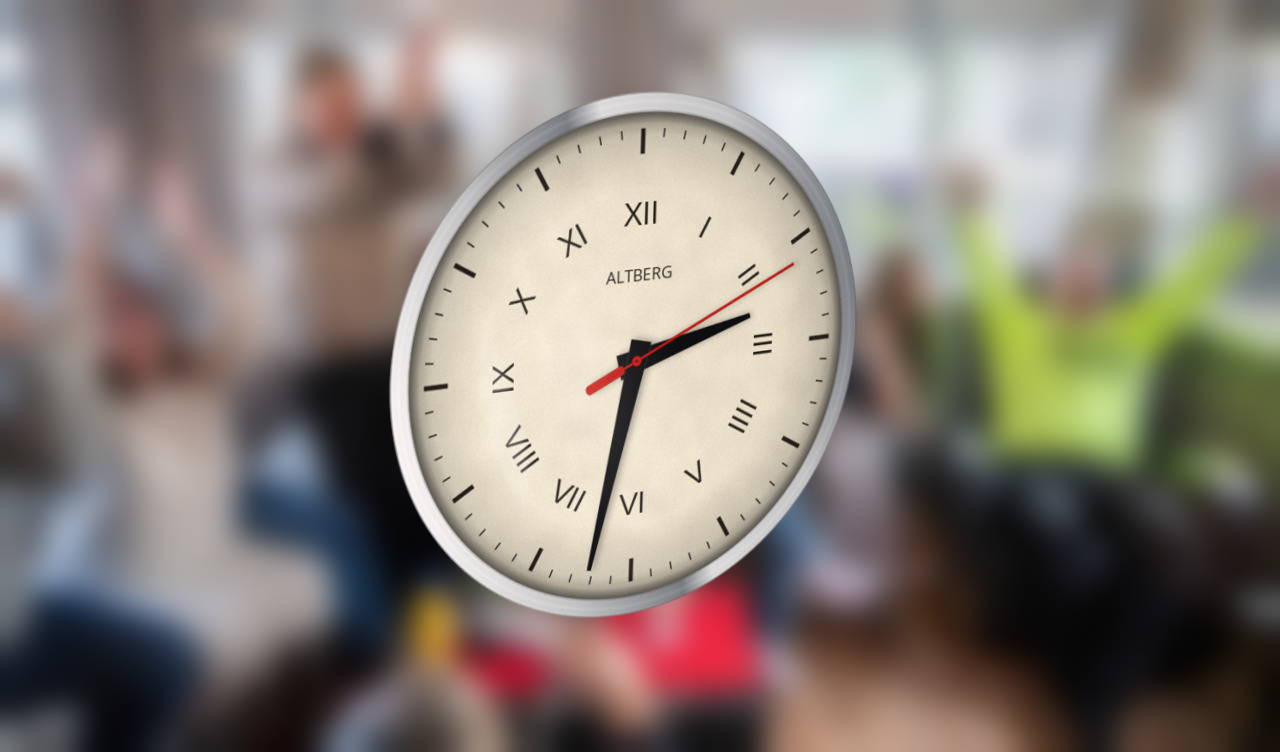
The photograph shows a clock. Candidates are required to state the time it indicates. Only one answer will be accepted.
2:32:11
